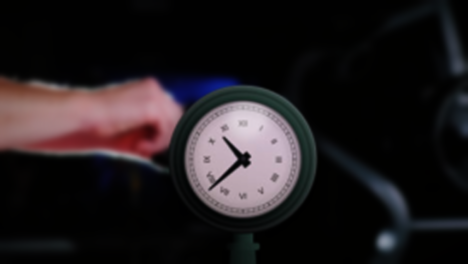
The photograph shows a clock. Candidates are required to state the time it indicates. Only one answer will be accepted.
10:38
